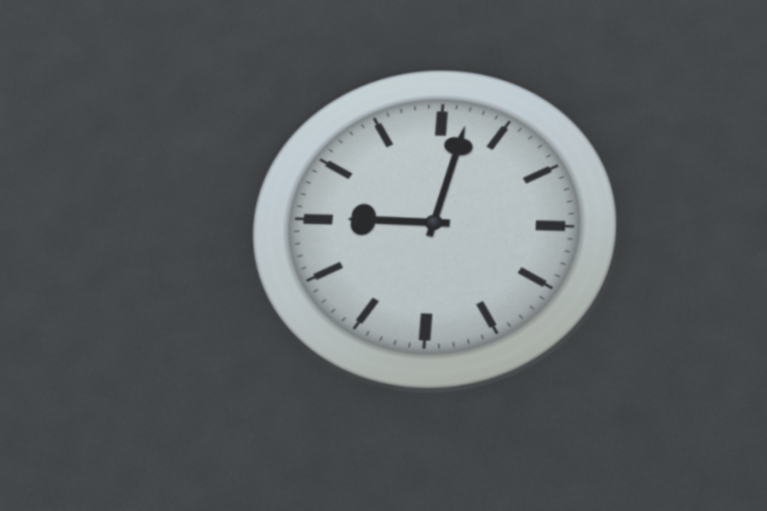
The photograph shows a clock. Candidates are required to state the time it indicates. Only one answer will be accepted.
9:02
